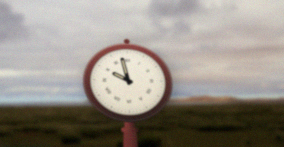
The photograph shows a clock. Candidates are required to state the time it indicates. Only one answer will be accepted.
9:58
